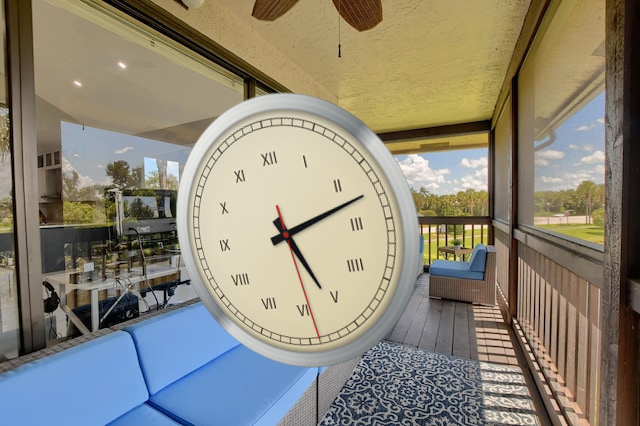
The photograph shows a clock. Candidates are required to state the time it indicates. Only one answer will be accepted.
5:12:29
